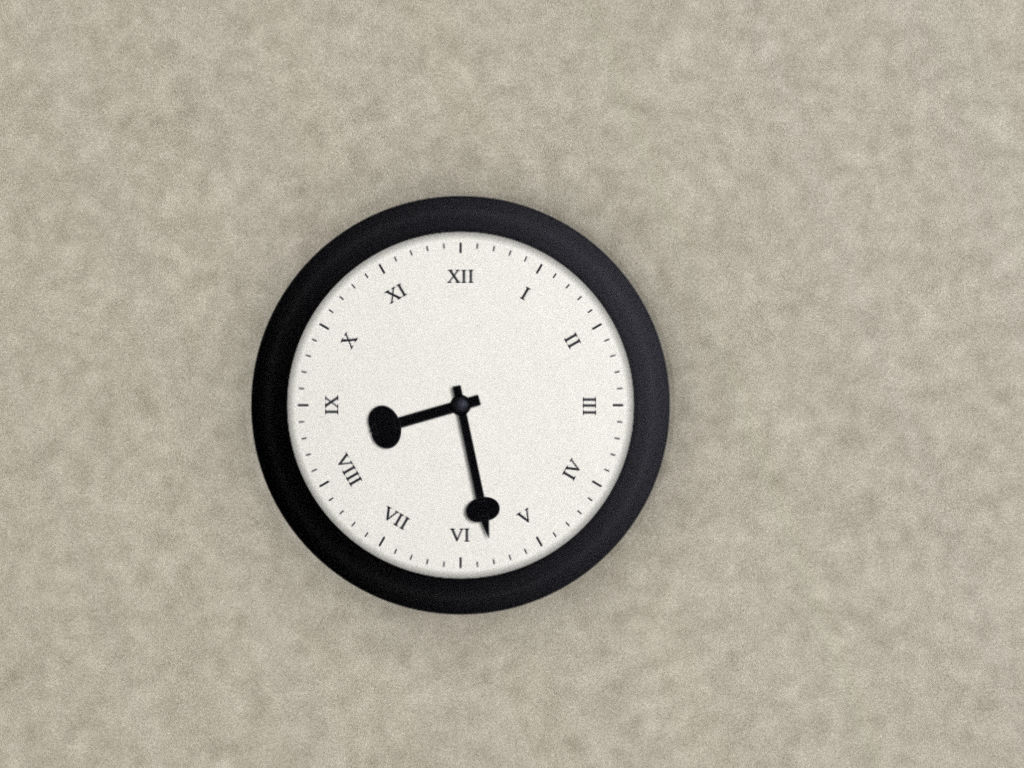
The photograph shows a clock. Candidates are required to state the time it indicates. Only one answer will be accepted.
8:28
